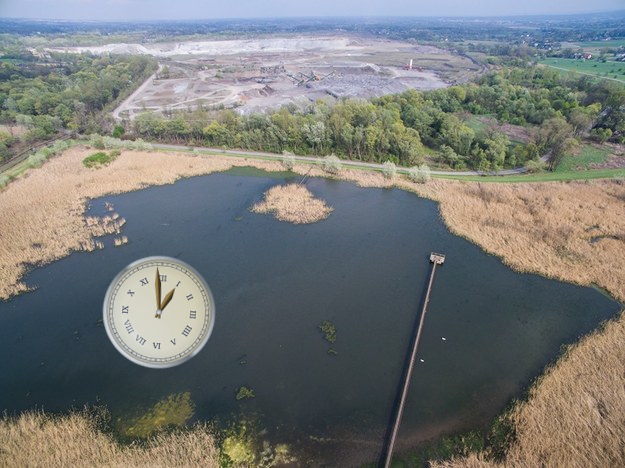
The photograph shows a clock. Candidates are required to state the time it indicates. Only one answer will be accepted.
12:59
